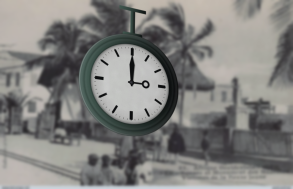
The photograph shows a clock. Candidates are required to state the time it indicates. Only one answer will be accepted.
3:00
